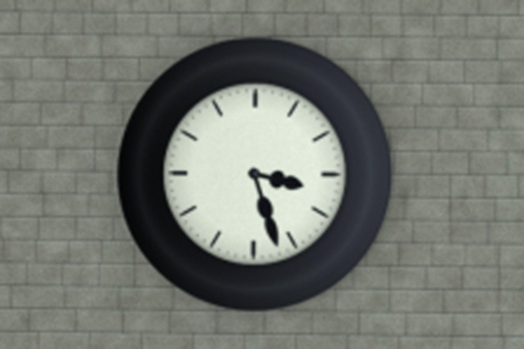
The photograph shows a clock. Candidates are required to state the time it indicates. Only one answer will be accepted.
3:27
